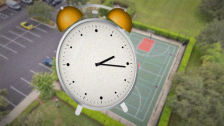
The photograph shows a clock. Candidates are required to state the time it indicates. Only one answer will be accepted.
2:16
